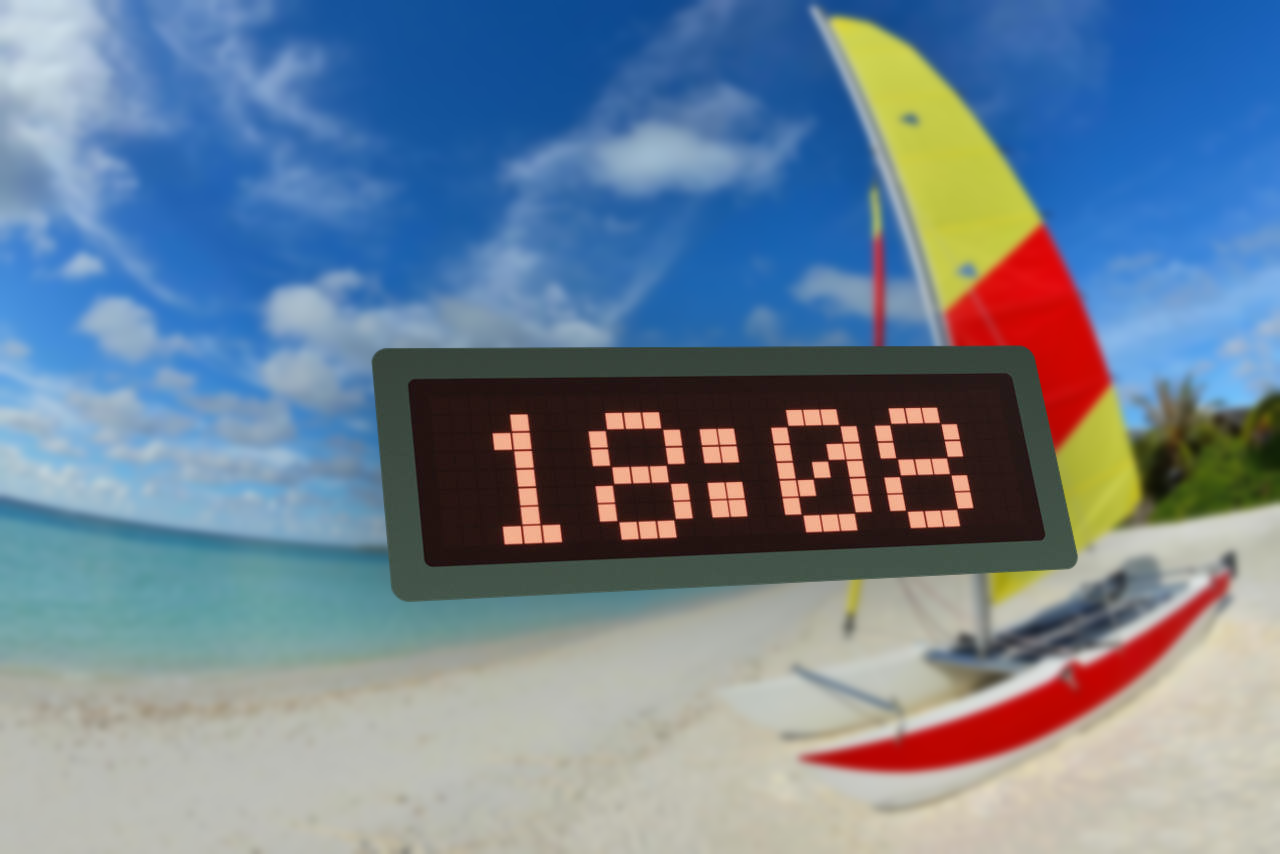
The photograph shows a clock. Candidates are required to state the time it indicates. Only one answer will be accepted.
18:08
